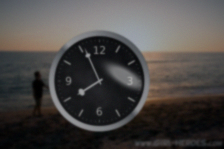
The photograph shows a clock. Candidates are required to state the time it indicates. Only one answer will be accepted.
7:56
